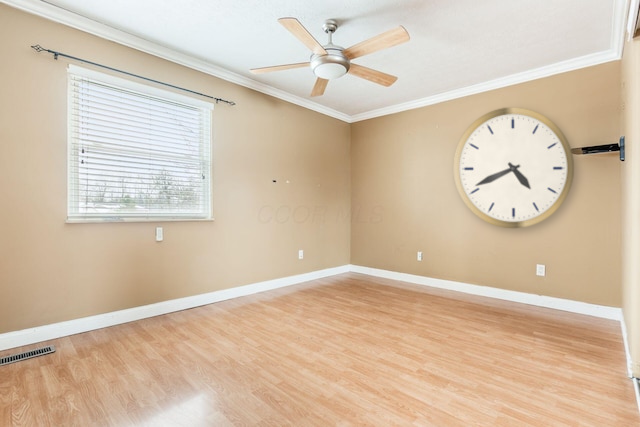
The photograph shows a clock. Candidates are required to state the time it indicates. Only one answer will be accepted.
4:41
